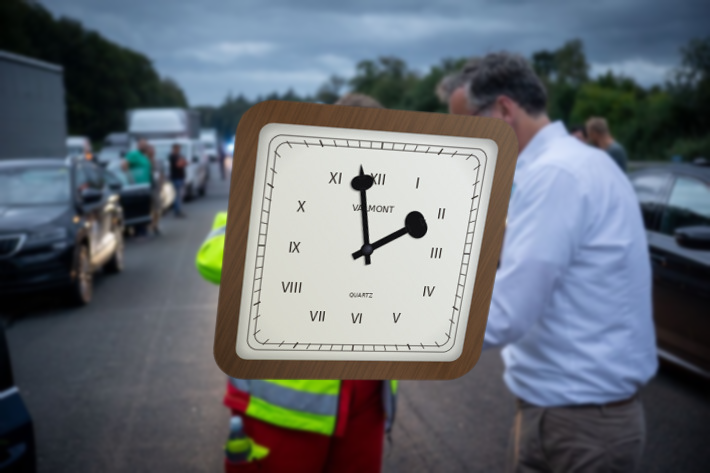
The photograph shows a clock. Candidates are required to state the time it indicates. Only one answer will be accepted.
1:58
